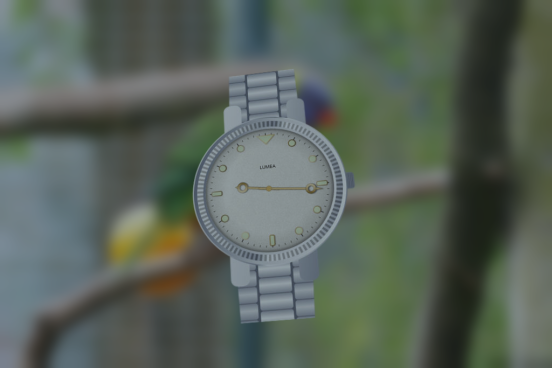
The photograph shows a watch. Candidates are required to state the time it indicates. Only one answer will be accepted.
9:16
